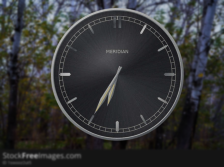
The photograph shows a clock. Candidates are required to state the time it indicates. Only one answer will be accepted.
6:35
